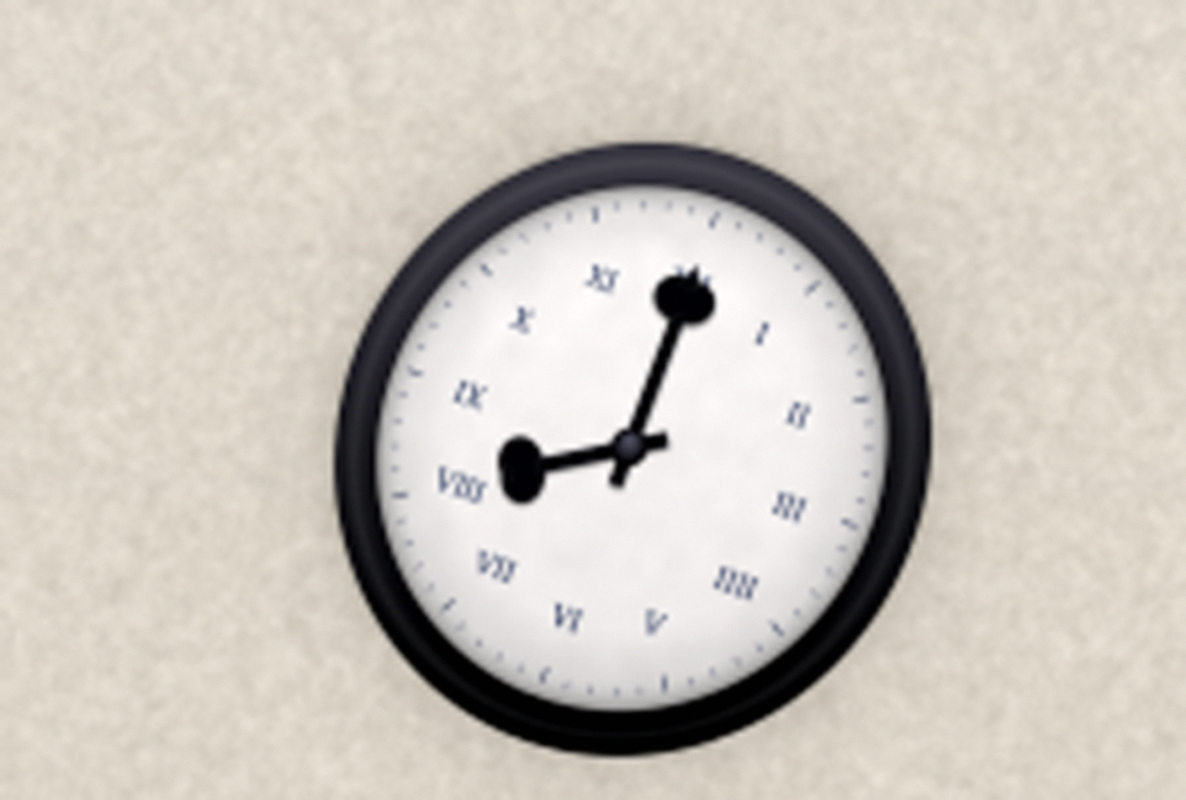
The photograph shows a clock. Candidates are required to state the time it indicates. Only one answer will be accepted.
8:00
